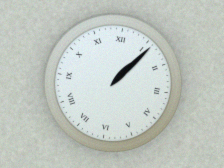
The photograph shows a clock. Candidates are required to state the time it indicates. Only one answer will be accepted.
1:06
